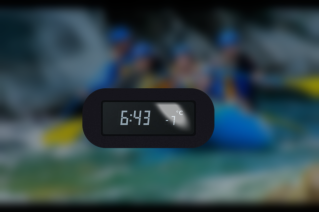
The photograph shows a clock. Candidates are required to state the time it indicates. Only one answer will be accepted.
6:43
